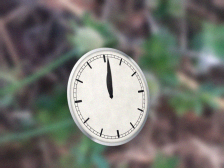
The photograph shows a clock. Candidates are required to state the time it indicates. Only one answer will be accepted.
12:01
